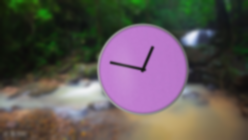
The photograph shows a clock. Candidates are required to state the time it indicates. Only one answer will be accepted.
12:47
